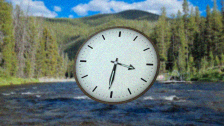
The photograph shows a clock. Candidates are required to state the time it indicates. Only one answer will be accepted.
3:31
